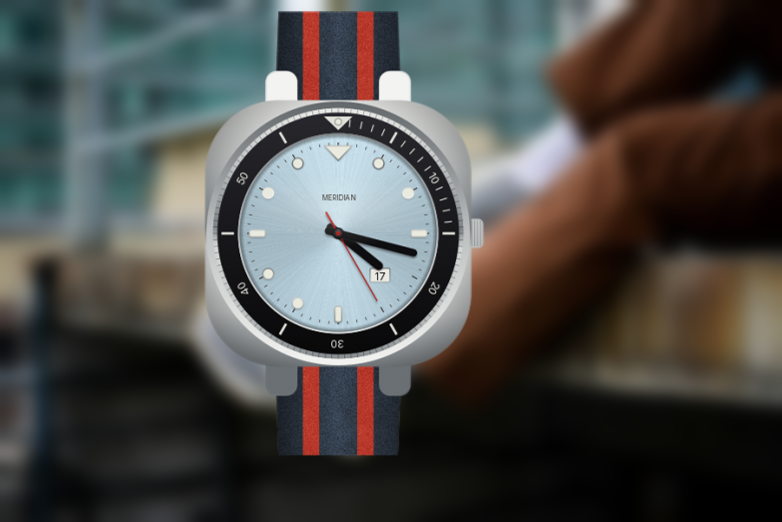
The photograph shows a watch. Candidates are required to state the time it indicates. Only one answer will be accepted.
4:17:25
